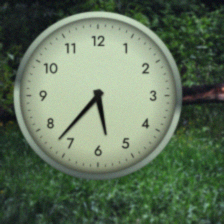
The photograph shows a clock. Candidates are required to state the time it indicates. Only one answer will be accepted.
5:37
